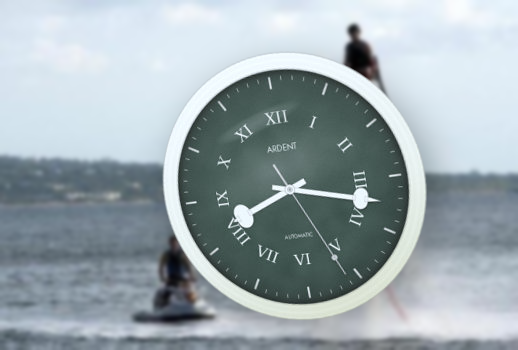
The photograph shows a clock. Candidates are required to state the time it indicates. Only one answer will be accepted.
8:17:26
